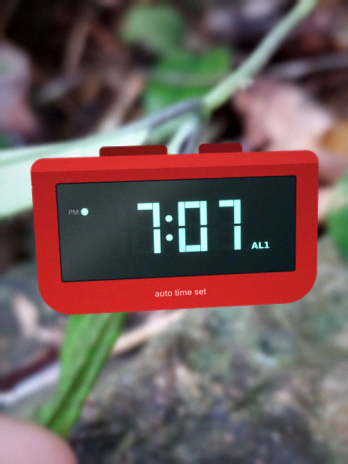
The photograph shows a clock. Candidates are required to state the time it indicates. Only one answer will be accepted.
7:07
